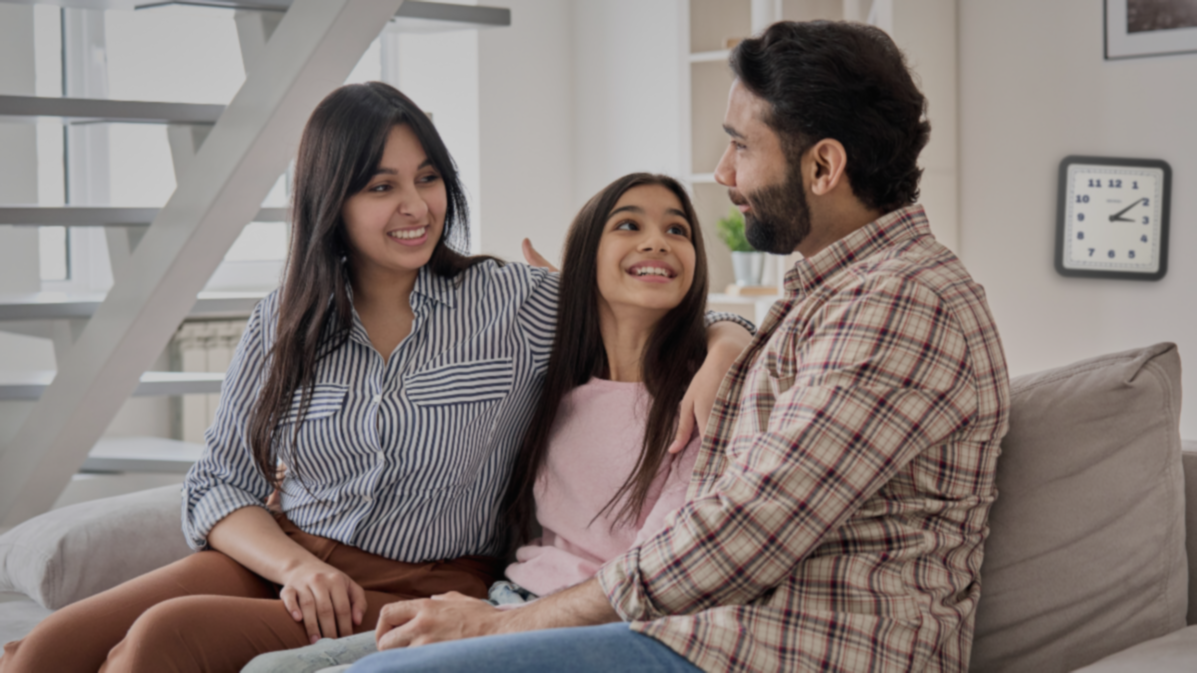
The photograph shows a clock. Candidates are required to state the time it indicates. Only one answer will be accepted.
3:09
